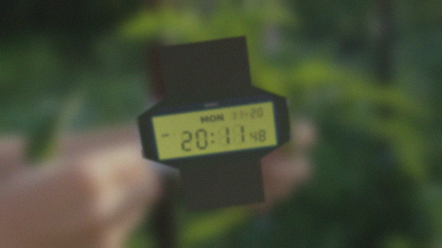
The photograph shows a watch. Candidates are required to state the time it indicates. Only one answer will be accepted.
20:11:48
